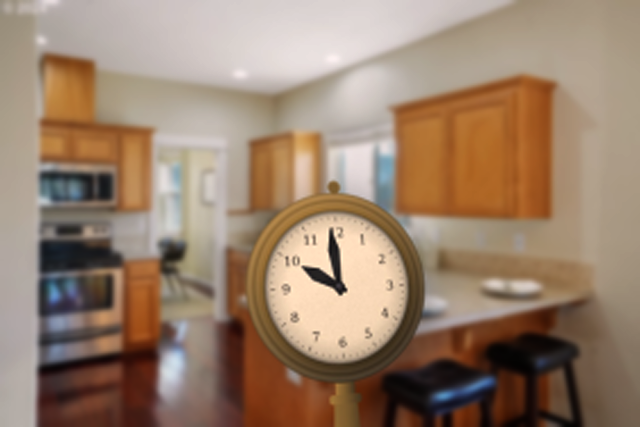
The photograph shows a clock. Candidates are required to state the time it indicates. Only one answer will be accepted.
9:59
